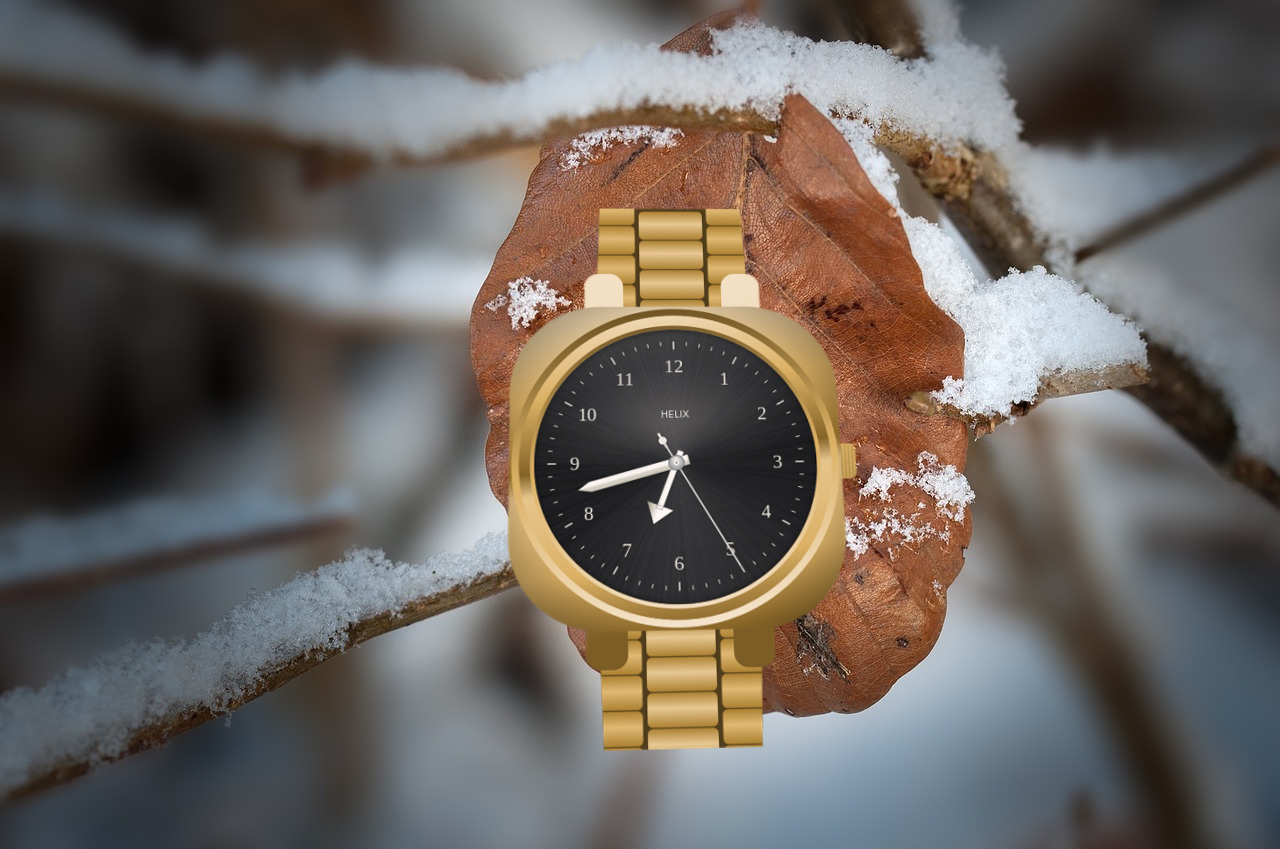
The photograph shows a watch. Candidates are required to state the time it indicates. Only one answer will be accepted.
6:42:25
